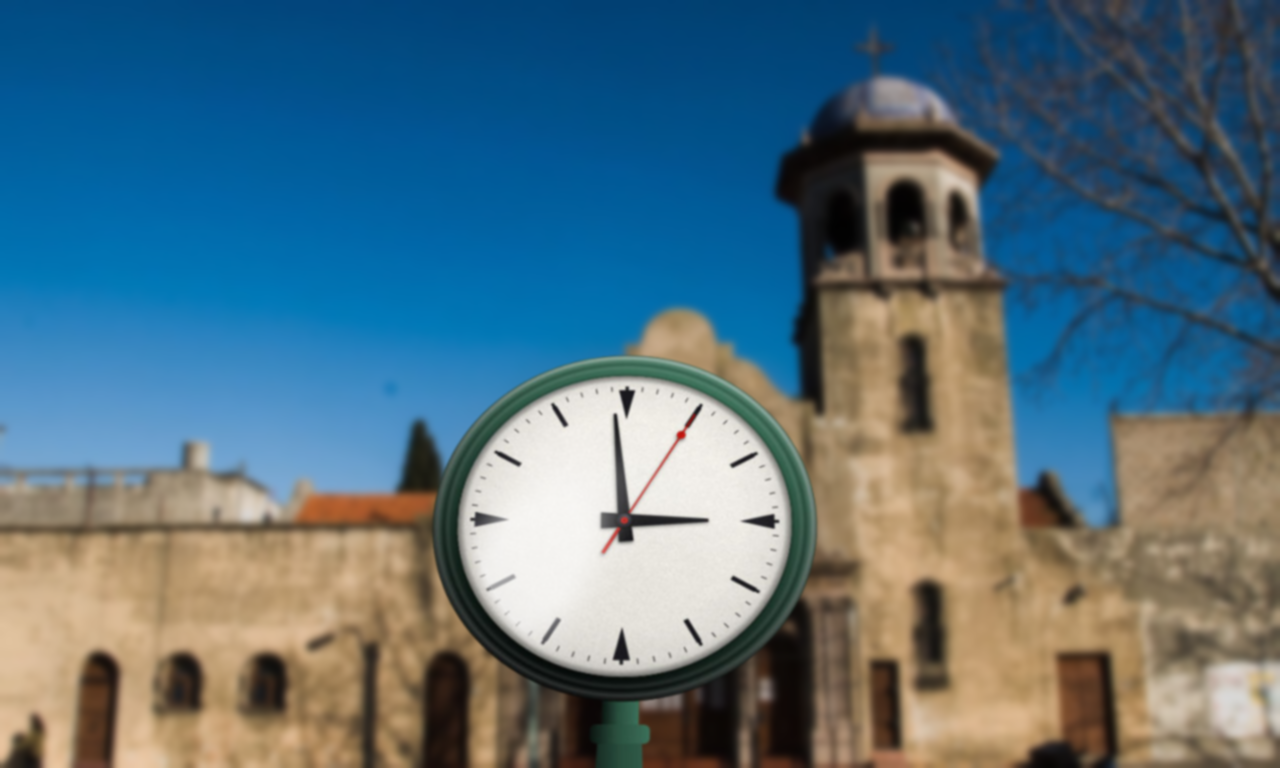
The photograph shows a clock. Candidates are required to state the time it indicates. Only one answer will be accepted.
2:59:05
